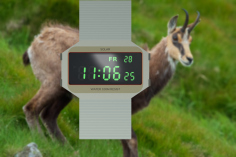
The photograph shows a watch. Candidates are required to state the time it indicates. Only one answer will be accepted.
11:06:25
